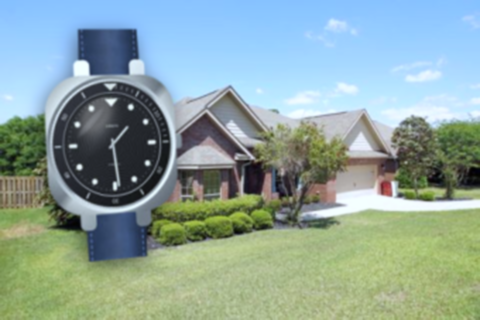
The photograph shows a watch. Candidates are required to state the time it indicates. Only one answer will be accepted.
1:29
